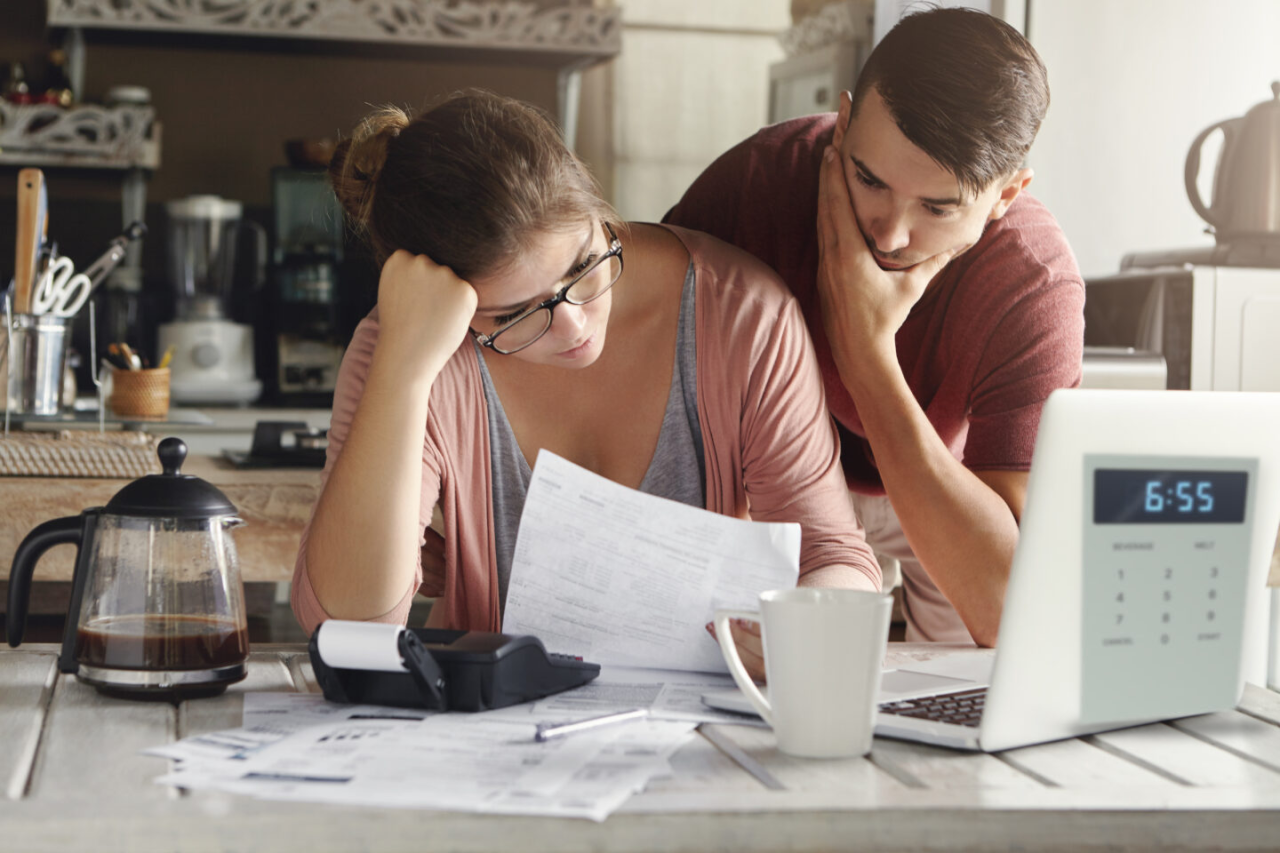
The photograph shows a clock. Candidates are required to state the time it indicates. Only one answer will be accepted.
6:55
